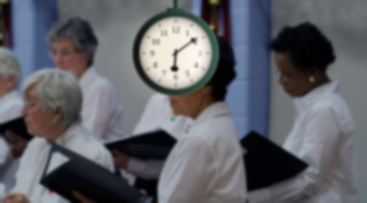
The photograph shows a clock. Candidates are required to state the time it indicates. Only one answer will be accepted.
6:09
